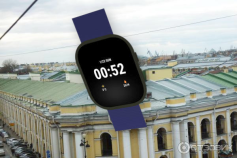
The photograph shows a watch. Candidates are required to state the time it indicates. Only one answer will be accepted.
0:52
